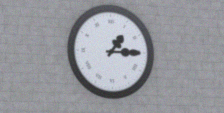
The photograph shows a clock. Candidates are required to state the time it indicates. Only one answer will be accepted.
1:15
